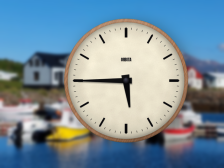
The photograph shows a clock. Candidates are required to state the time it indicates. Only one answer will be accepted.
5:45
